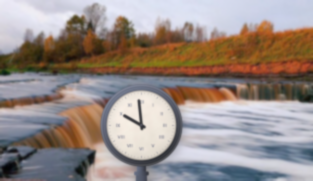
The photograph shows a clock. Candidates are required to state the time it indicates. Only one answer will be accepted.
9:59
